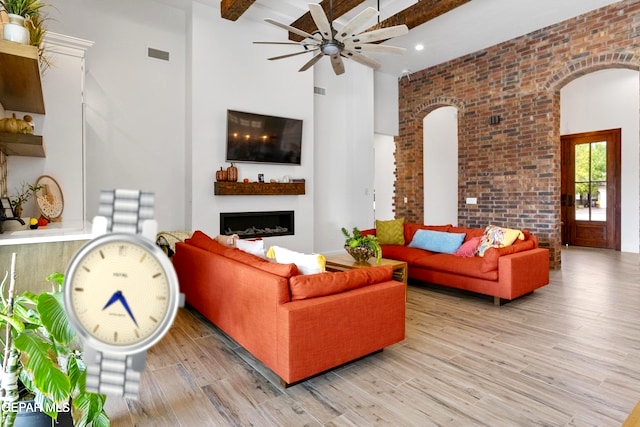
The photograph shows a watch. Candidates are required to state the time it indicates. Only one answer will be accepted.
7:24
